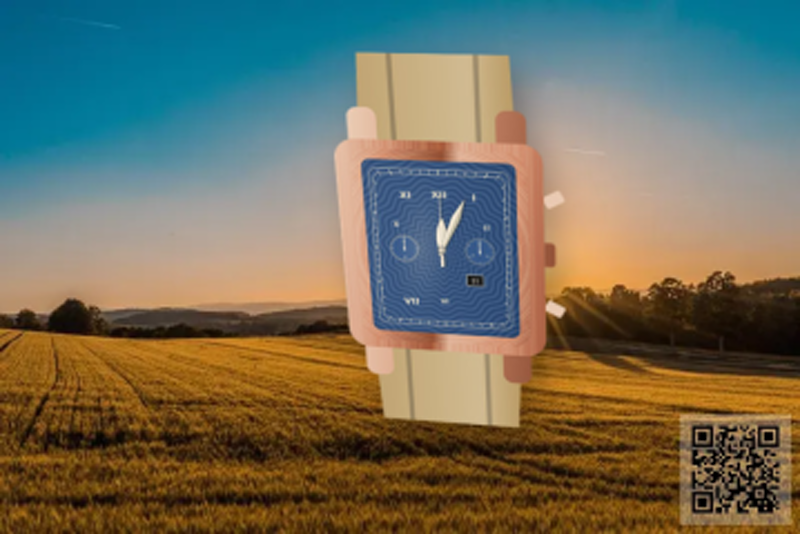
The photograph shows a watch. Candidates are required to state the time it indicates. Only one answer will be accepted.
12:04
